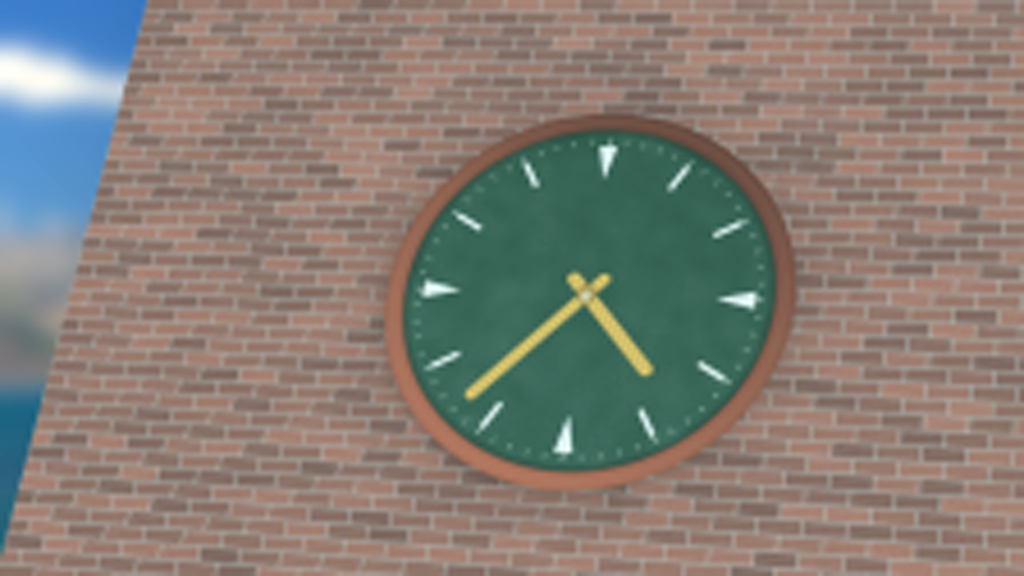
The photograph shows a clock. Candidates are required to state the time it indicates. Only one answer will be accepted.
4:37
